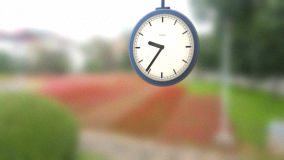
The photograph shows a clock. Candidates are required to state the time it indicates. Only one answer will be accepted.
9:36
